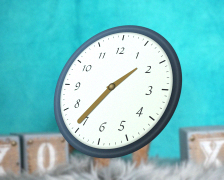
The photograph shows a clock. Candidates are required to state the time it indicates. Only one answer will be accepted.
1:36
